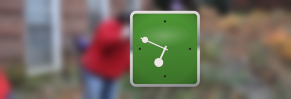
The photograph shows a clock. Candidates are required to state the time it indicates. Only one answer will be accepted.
6:49
